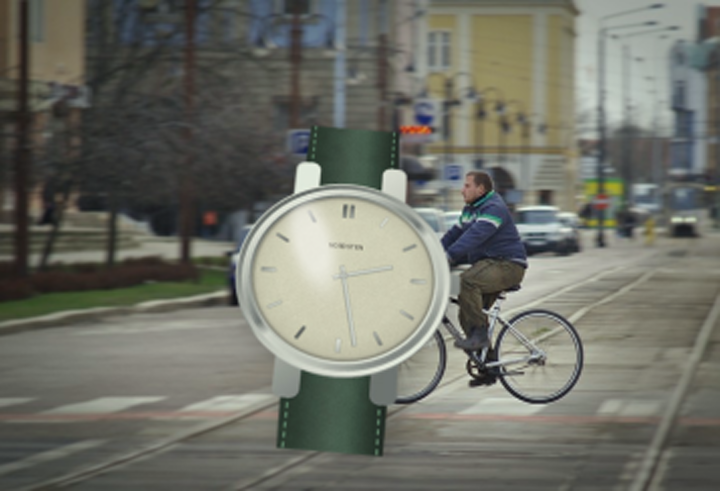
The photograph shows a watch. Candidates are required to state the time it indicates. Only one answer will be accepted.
2:28
